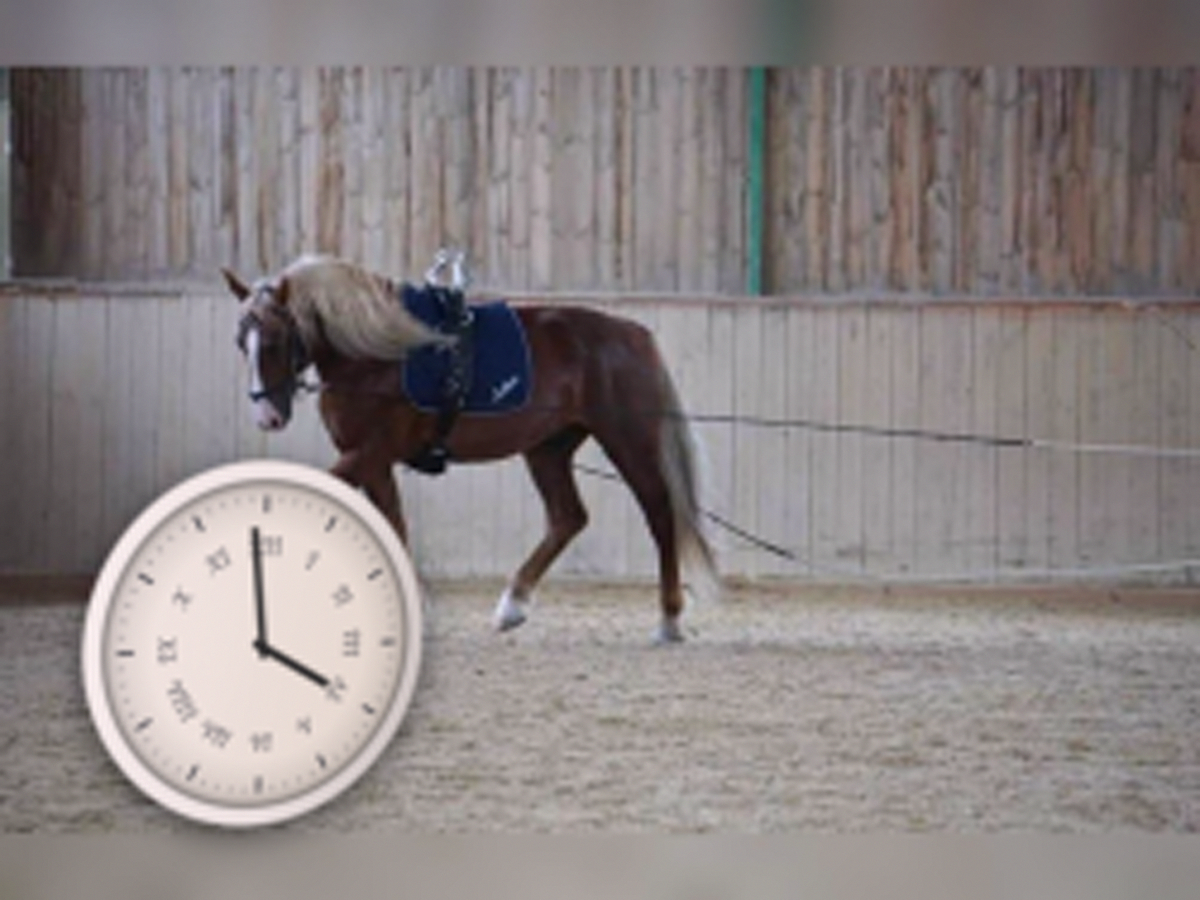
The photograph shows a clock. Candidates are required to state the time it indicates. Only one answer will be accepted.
3:59
